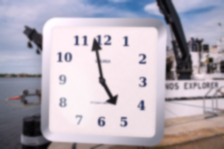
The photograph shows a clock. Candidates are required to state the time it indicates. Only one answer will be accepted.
4:58
